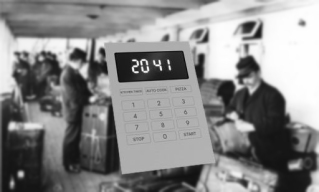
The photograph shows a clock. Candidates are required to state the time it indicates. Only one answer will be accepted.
20:41
